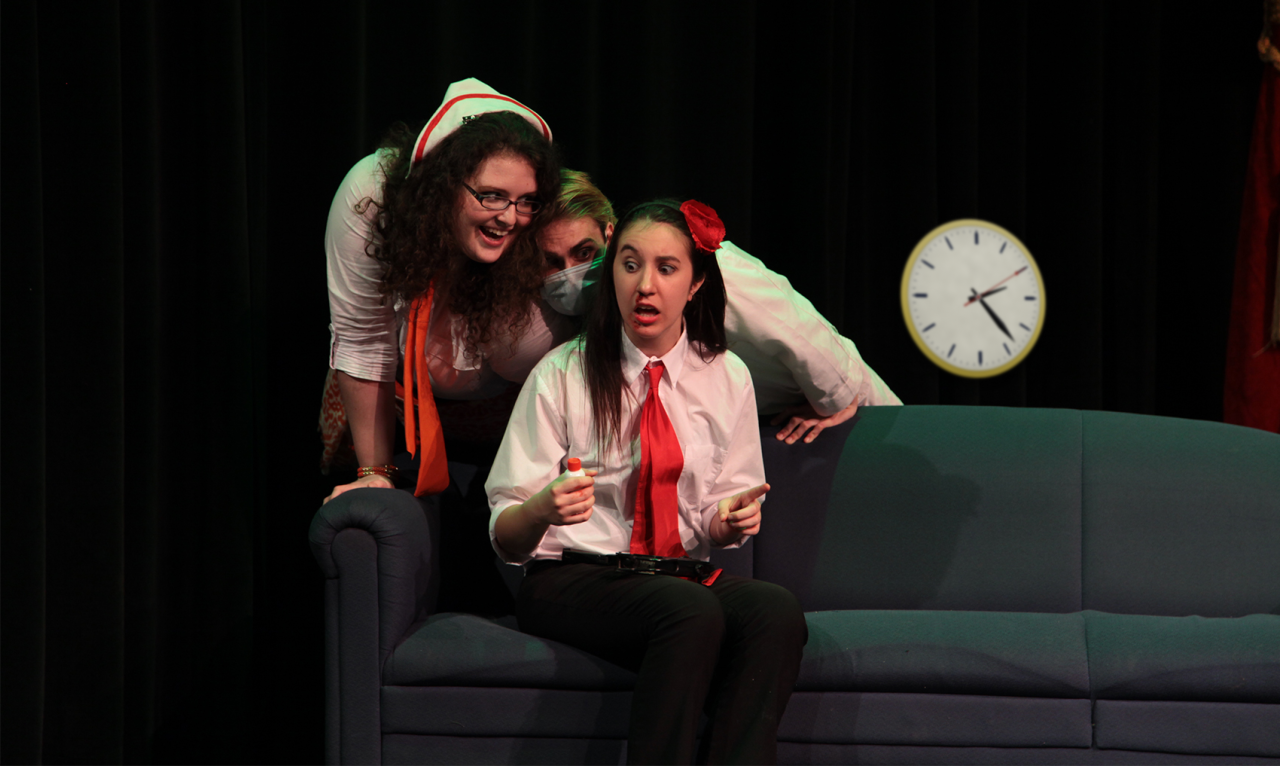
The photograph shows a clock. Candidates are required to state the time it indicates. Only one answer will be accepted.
2:23:10
